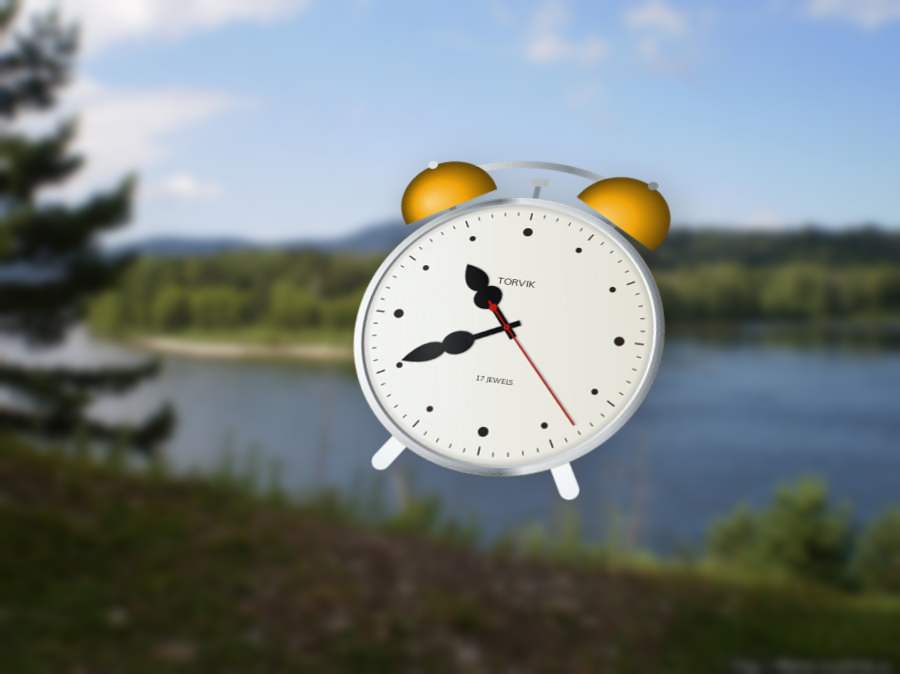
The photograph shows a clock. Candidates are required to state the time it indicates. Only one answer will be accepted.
10:40:23
